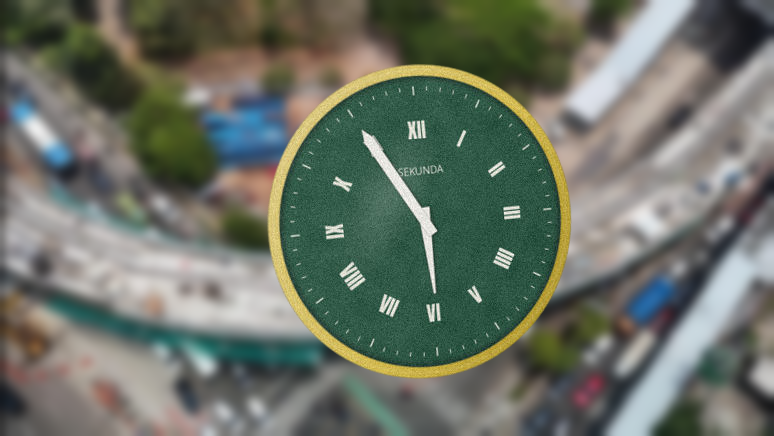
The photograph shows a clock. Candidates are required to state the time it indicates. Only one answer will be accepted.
5:55
